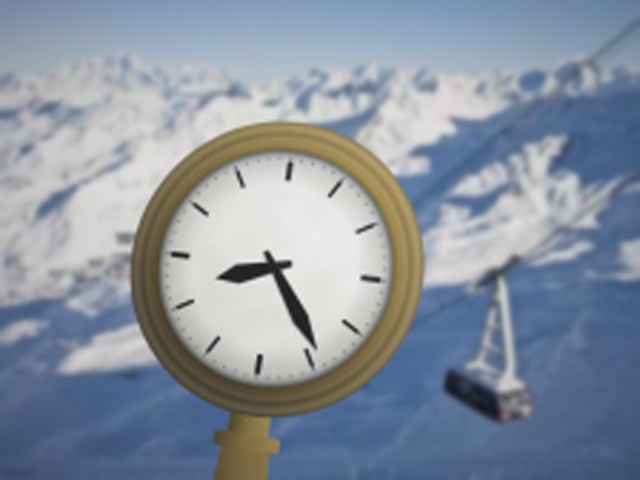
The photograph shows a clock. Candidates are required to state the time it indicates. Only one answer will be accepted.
8:24
